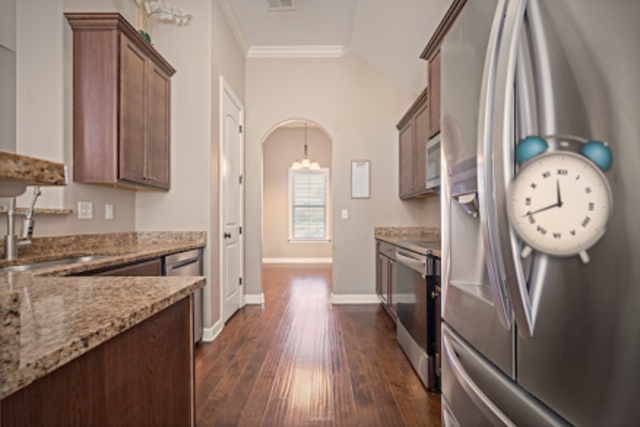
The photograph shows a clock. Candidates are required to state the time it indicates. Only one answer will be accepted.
11:41
